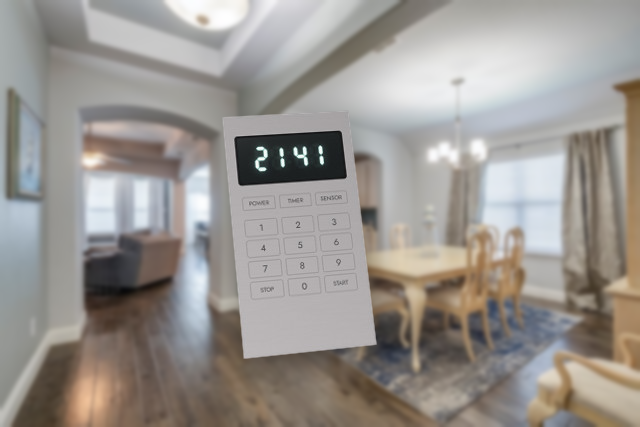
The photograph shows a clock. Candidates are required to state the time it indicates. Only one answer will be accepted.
21:41
